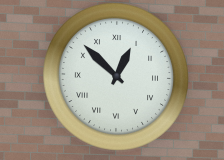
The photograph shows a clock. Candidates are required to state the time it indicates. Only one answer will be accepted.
12:52
